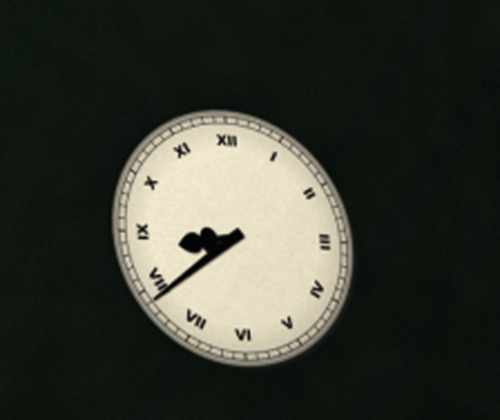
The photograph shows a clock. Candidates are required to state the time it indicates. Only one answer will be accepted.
8:39
